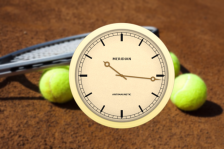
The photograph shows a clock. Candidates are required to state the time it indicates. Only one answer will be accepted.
10:16
